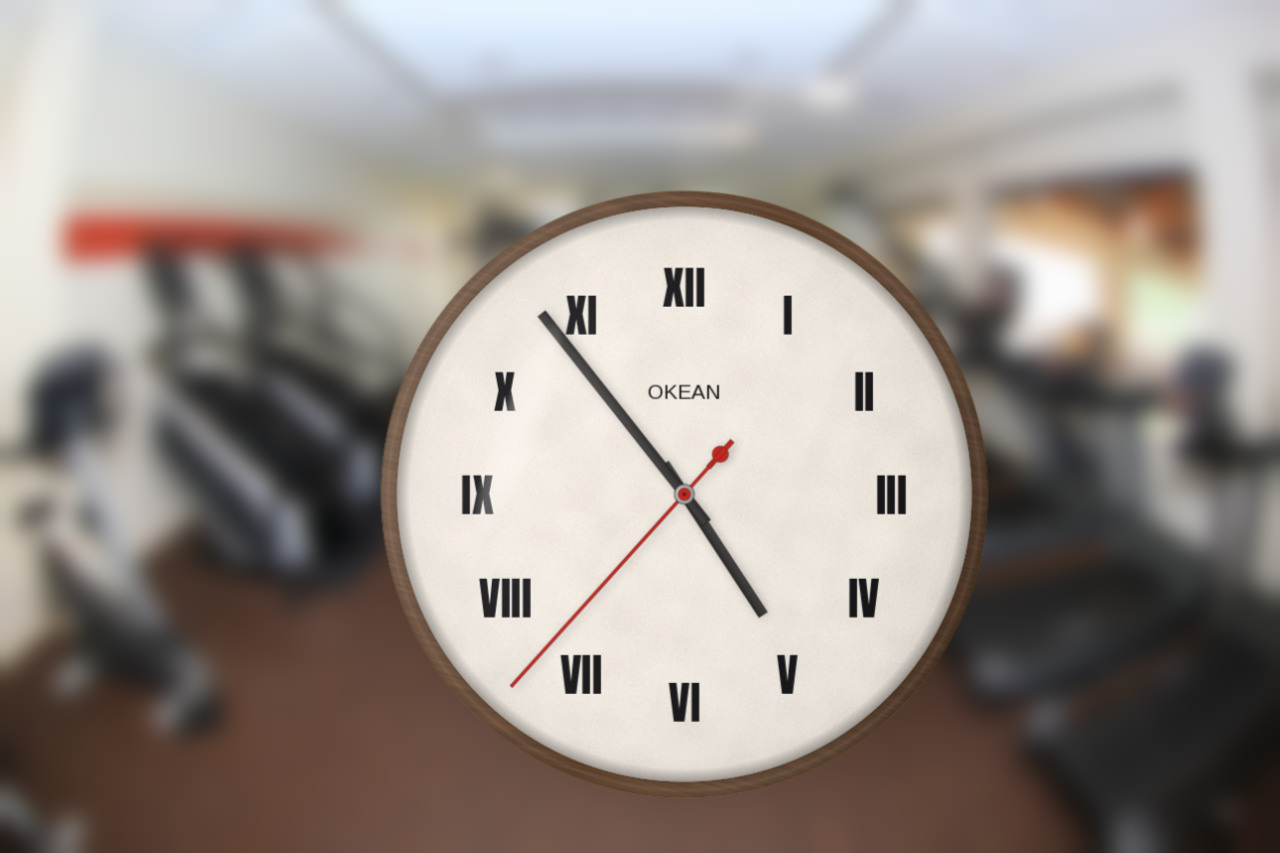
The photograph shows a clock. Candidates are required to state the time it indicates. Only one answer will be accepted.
4:53:37
